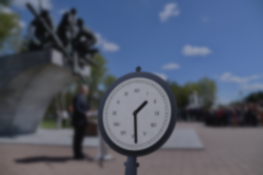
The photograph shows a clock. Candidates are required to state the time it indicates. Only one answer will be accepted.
1:29
